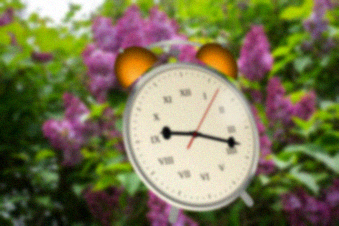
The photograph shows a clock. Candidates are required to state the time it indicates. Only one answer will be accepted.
9:18:07
